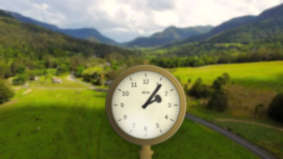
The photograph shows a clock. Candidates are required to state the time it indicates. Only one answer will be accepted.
2:06
